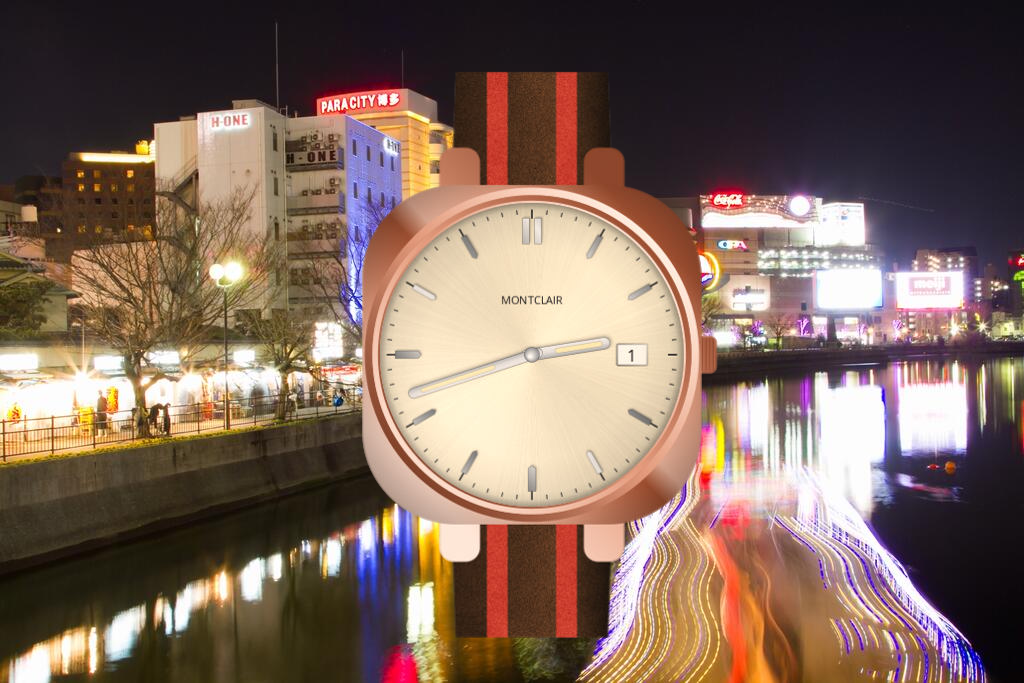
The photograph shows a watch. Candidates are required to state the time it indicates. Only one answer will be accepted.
2:42
